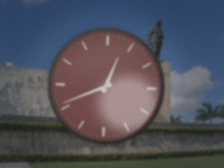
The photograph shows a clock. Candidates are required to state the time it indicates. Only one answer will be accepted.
12:41
